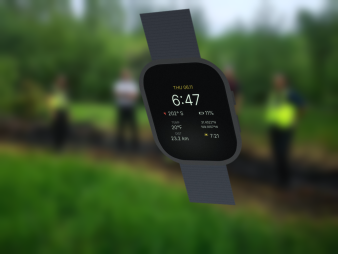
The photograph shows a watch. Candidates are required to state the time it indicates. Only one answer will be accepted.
6:47
